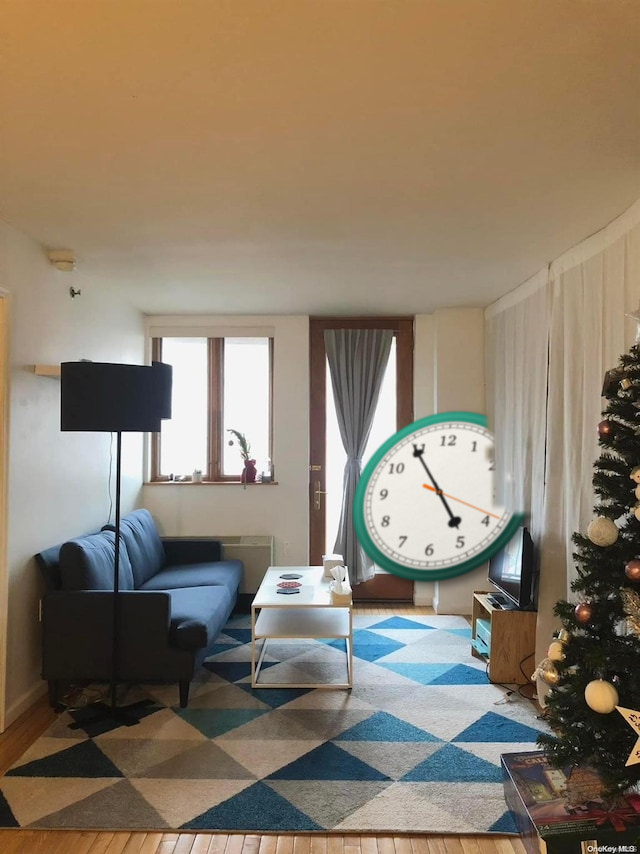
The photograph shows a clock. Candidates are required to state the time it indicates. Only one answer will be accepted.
4:54:19
